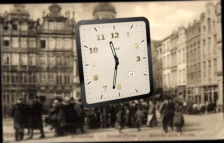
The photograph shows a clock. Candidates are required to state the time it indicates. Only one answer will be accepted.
11:32
